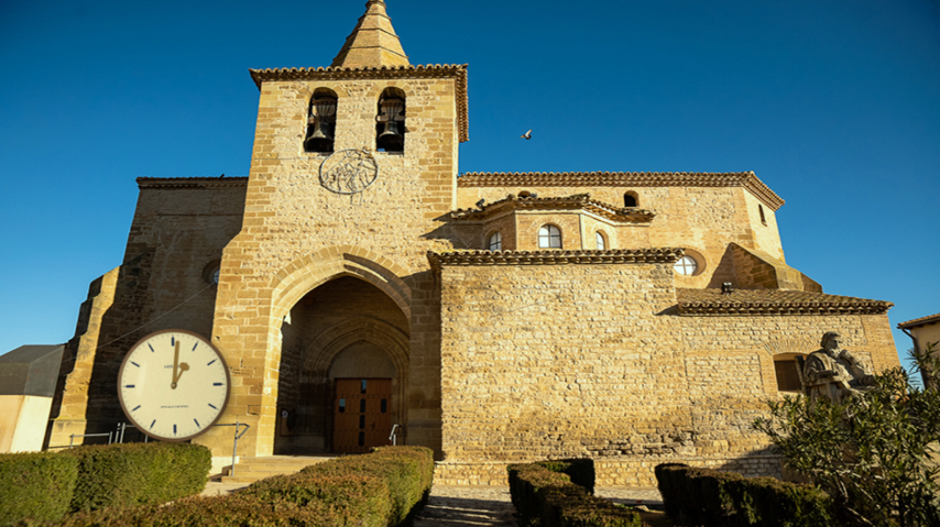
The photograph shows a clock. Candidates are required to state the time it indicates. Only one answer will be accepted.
1:01
